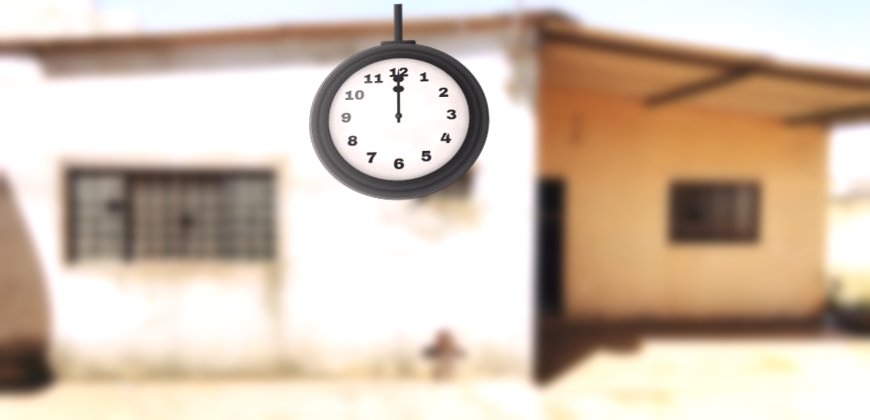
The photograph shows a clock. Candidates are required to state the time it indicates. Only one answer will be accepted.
12:00
